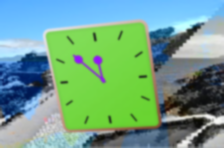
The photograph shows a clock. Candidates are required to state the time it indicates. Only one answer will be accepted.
11:53
